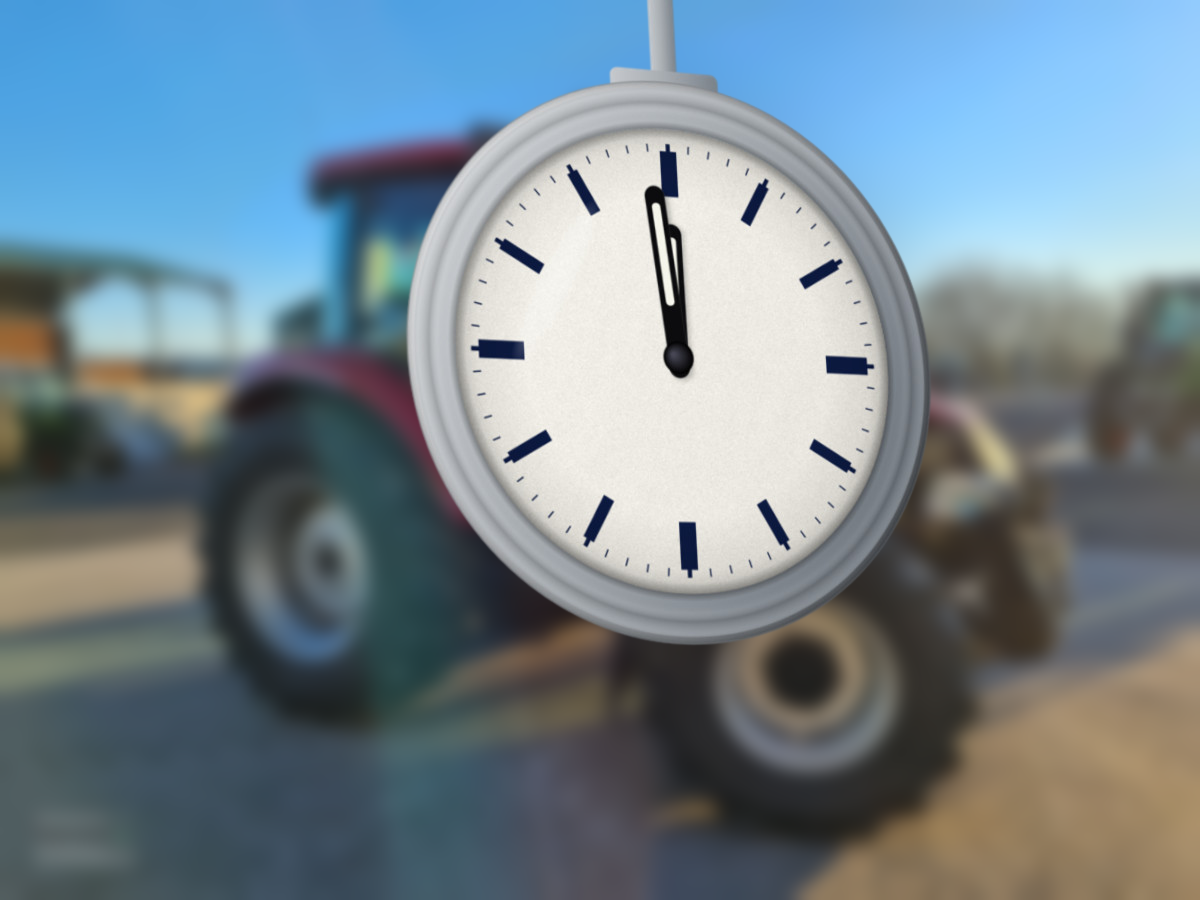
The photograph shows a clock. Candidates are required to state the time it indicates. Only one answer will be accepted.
11:59
